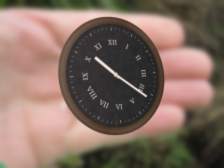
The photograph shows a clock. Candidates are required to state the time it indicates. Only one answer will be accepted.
10:21
